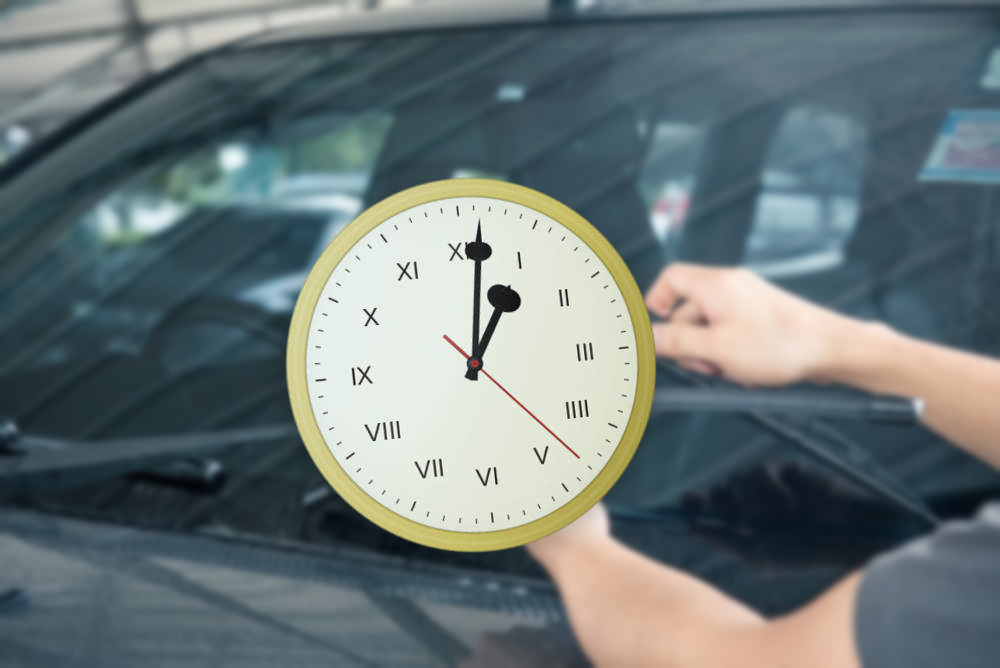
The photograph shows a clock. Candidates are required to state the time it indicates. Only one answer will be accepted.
1:01:23
